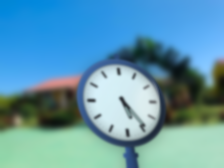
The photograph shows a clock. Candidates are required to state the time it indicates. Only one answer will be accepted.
5:24
